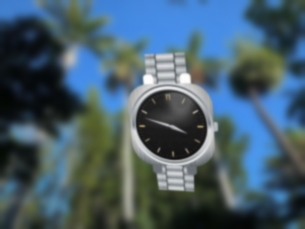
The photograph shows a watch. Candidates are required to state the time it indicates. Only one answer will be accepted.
3:48
